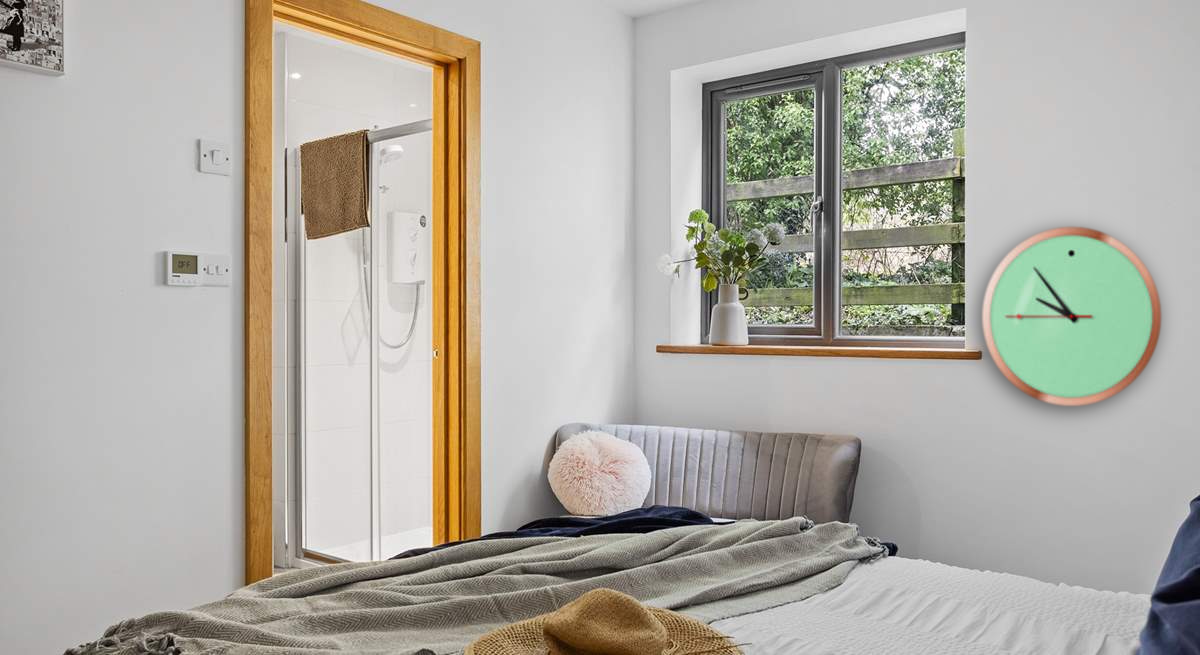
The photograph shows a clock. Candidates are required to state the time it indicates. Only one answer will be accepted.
9:53:45
